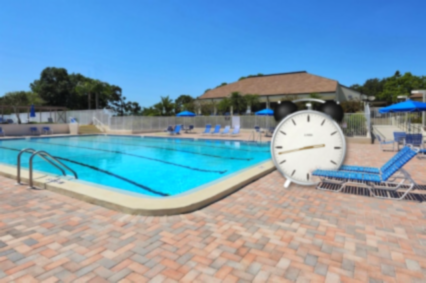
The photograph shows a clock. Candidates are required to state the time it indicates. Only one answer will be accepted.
2:43
